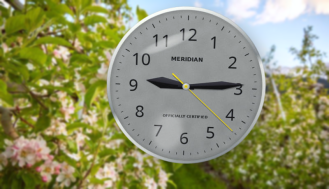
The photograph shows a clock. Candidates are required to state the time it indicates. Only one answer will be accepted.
9:14:22
